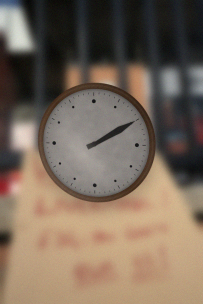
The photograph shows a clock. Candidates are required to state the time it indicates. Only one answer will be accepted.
2:10
